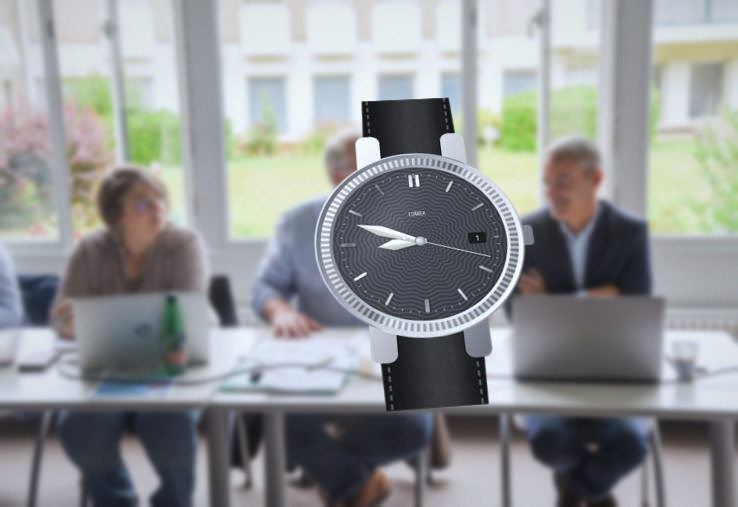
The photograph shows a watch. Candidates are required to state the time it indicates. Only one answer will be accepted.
8:48:18
